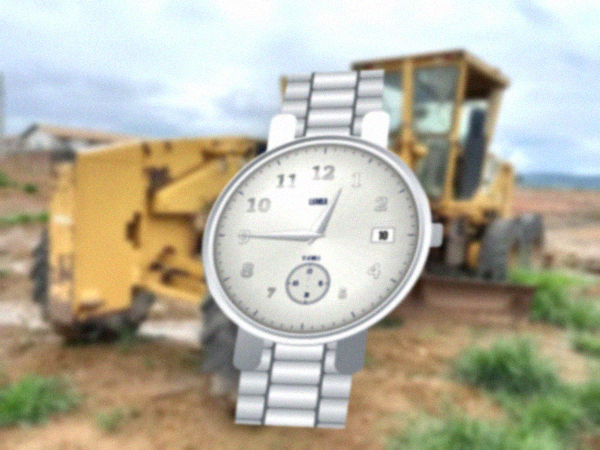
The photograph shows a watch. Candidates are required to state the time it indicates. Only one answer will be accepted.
12:45
